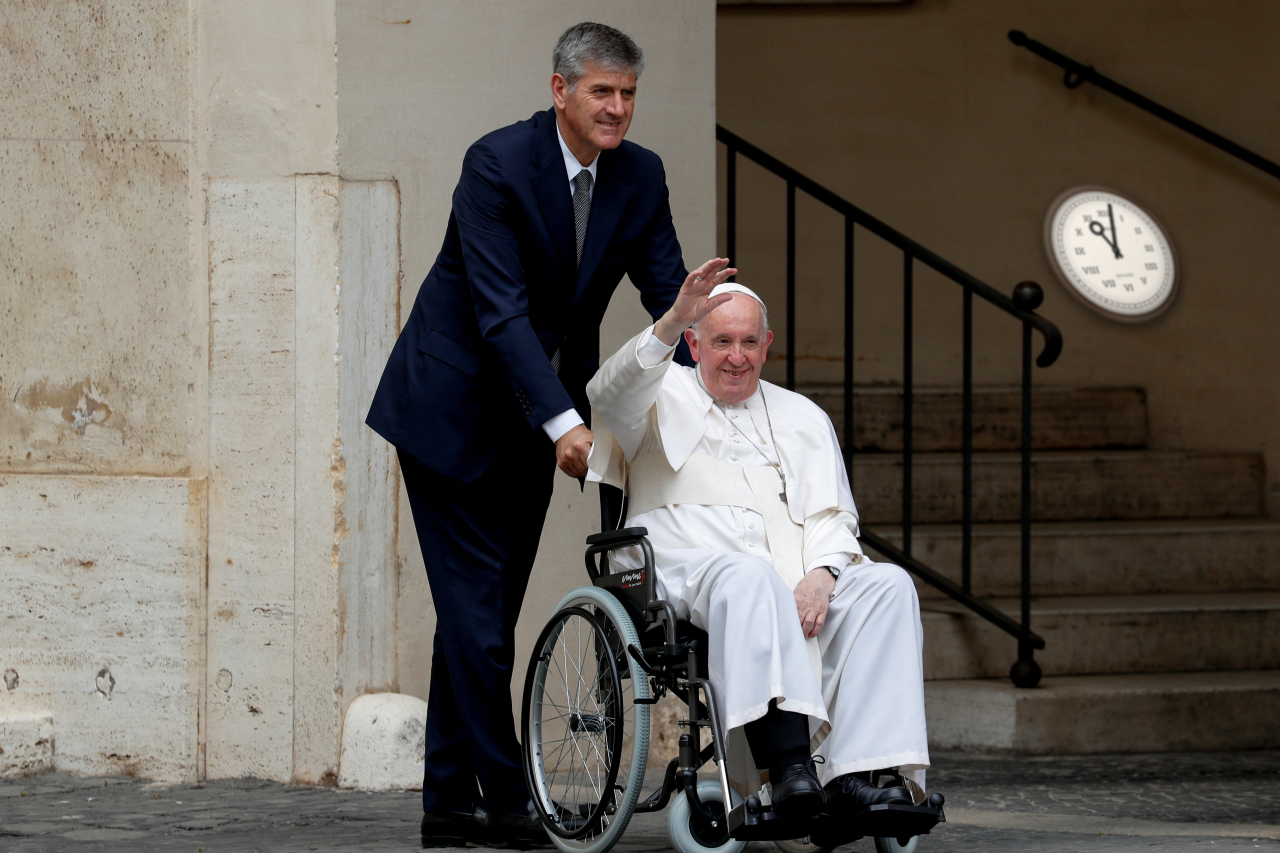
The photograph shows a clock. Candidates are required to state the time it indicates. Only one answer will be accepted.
11:02
